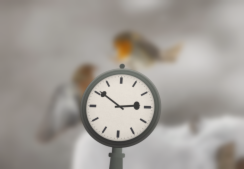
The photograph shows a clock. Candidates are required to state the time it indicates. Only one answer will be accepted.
2:51
